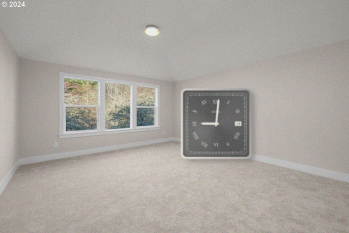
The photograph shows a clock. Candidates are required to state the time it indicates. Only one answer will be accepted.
9:01
